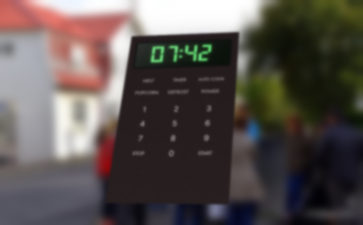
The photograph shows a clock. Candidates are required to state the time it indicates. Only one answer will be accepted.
7:42
